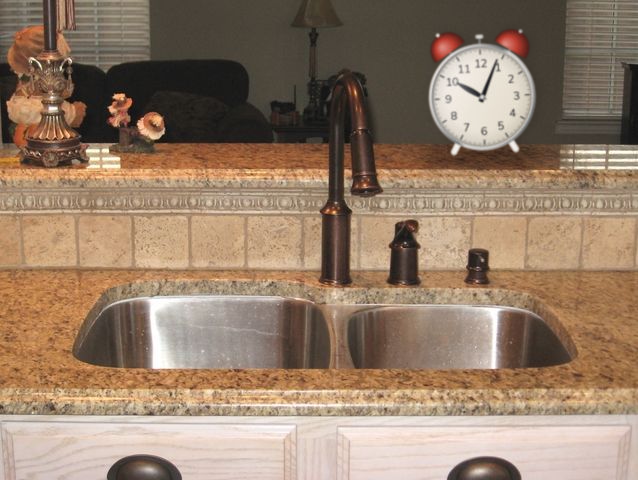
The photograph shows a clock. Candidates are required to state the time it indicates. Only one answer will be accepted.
10:04
